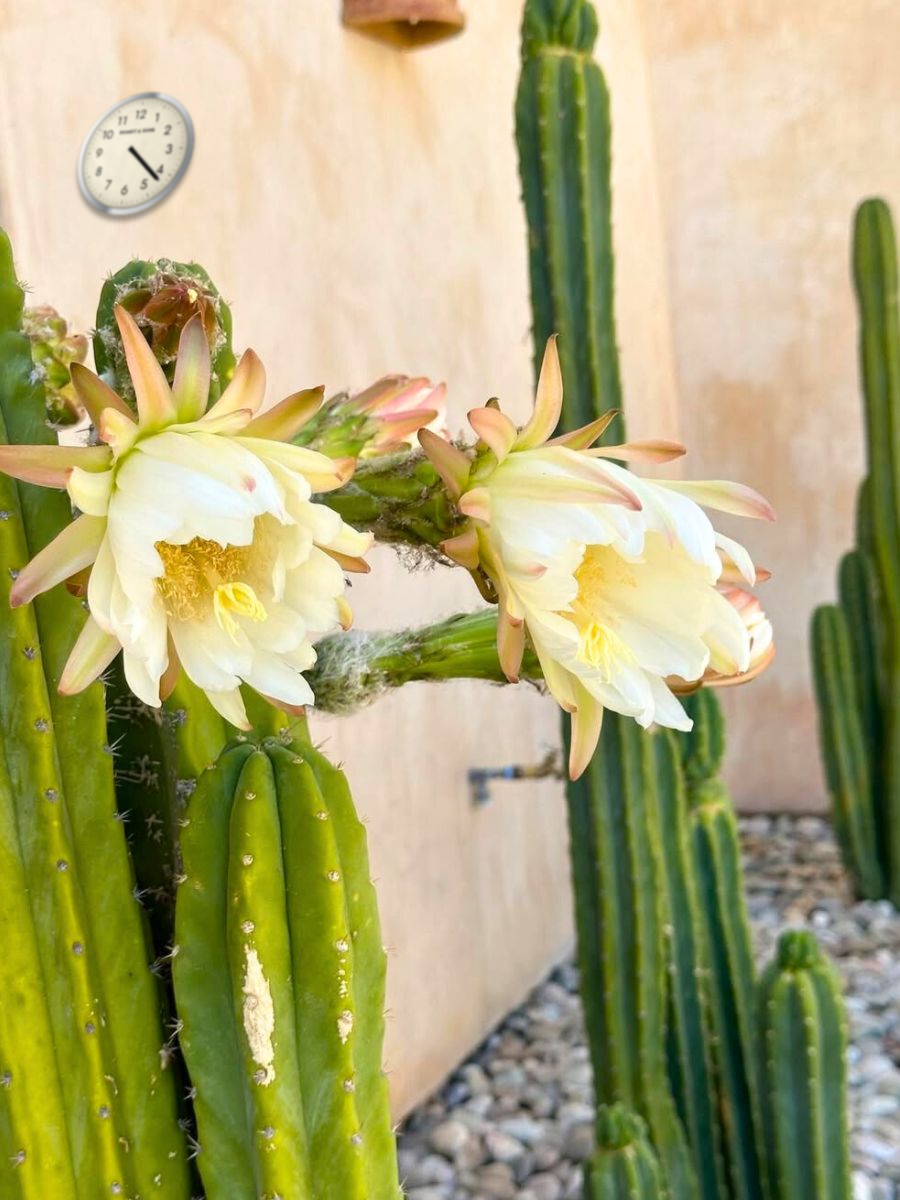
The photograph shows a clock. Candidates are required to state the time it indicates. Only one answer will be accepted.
4:22
